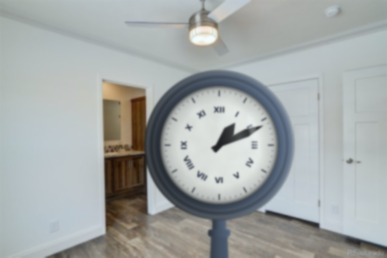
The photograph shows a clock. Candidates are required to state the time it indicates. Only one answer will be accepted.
1:11
